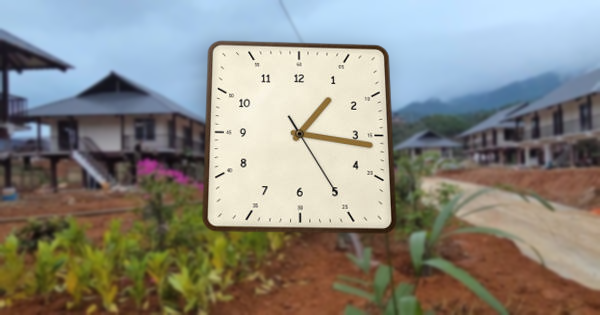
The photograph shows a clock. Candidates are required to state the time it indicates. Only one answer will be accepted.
1:16:25
